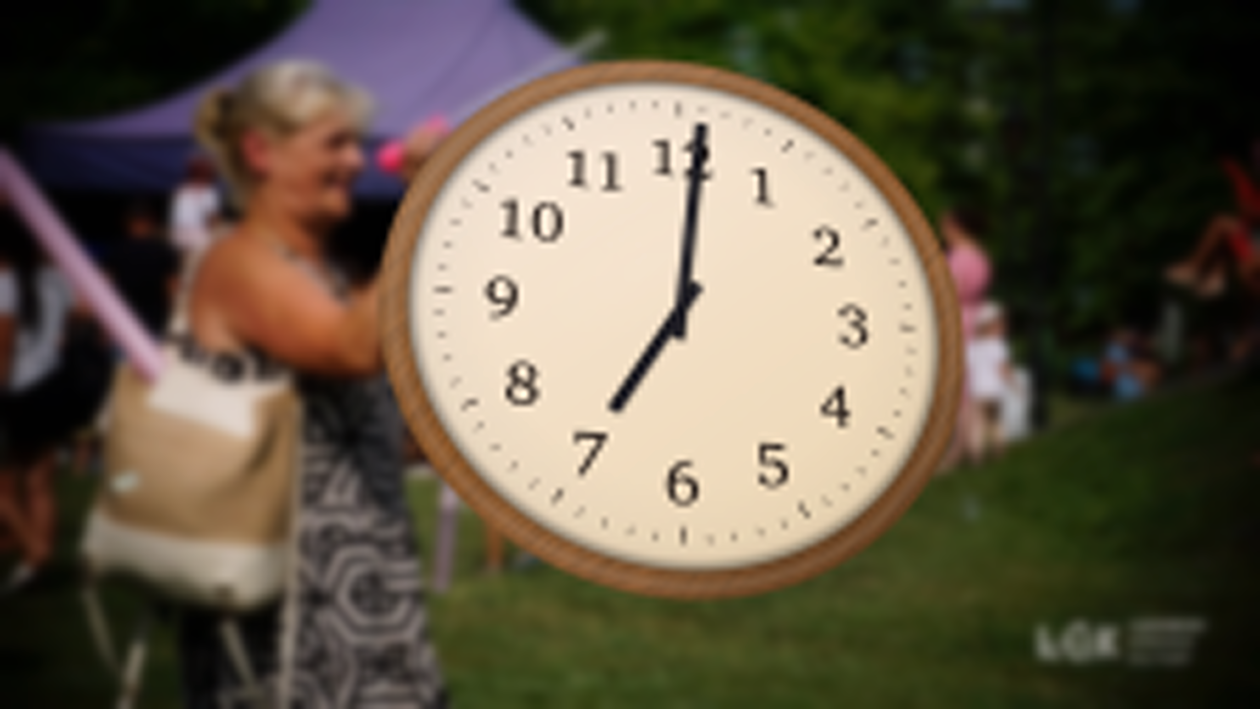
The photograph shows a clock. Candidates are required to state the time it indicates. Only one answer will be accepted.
7:01
